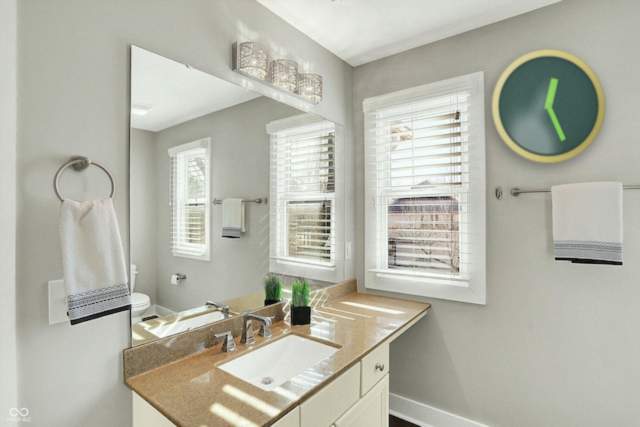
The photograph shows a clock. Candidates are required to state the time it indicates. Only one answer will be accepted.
12:26
